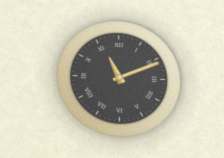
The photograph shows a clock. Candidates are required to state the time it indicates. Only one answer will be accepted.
11:11
